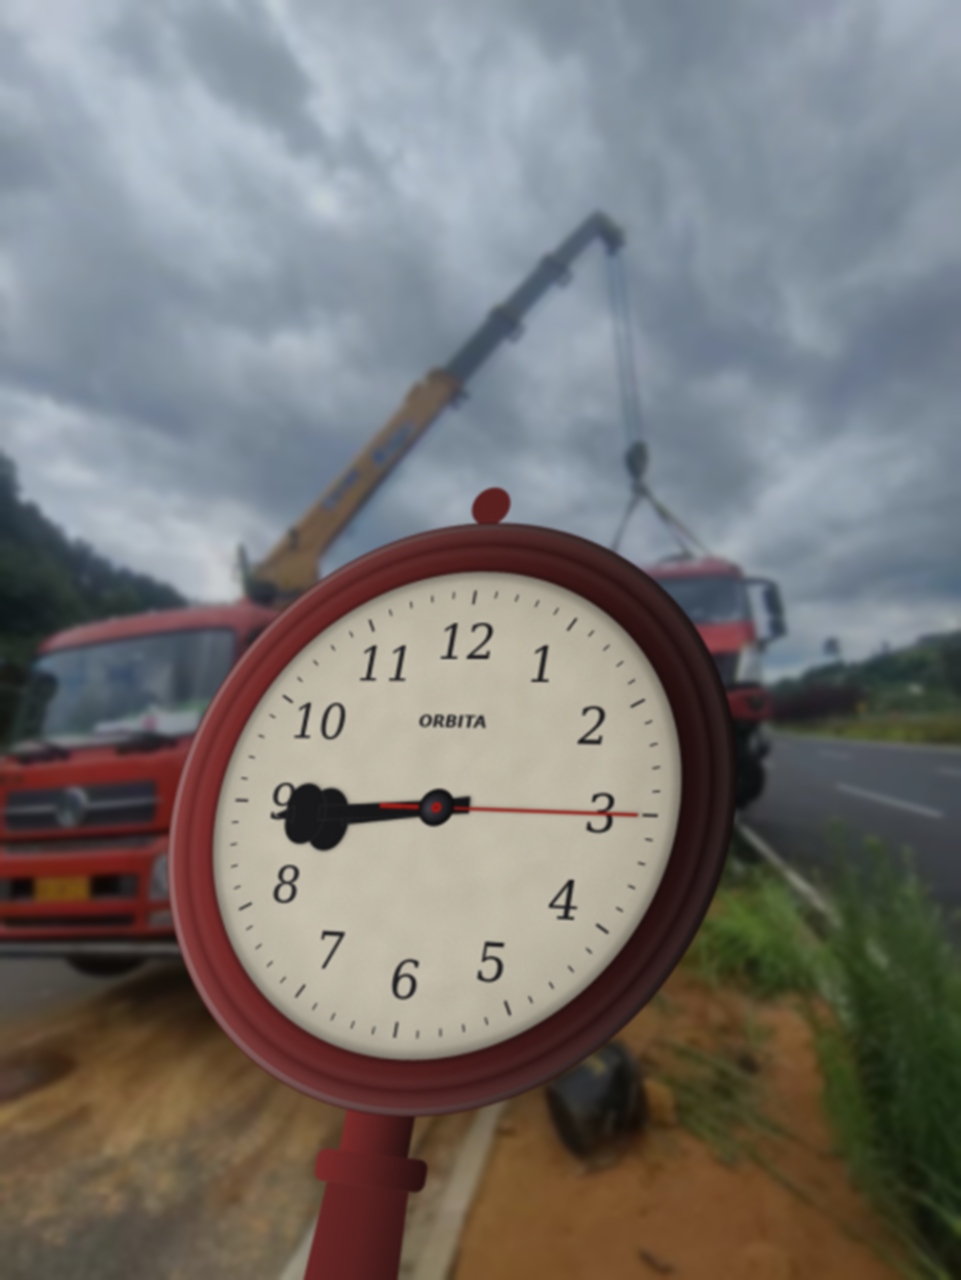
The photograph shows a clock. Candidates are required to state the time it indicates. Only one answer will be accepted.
8:44:15
